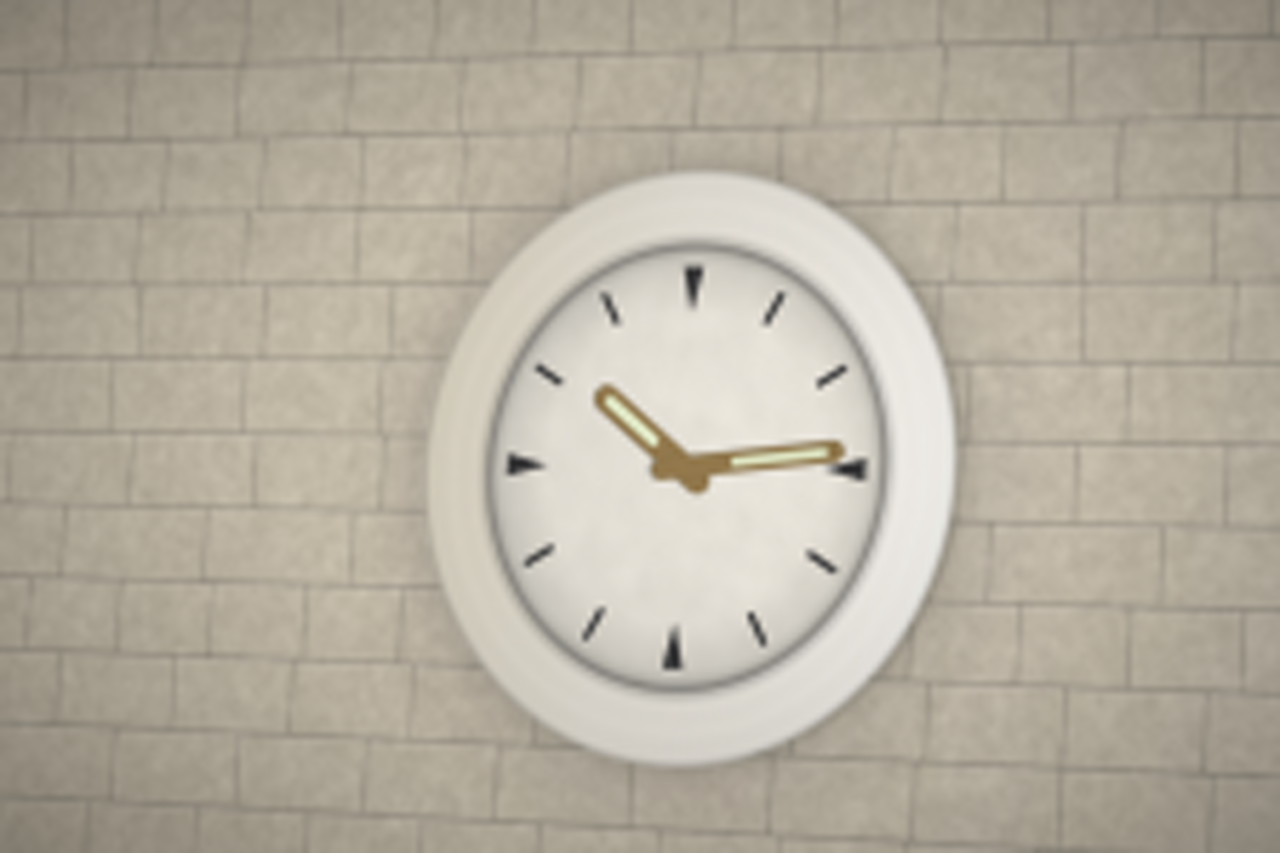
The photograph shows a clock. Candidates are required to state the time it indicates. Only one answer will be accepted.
10:14
